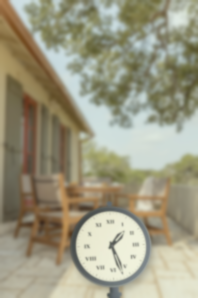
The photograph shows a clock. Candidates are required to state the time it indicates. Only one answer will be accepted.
1:27
